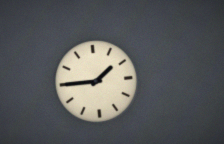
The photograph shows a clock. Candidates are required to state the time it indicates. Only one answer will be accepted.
1:45
